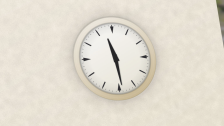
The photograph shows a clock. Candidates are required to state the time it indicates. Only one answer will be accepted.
11:29
